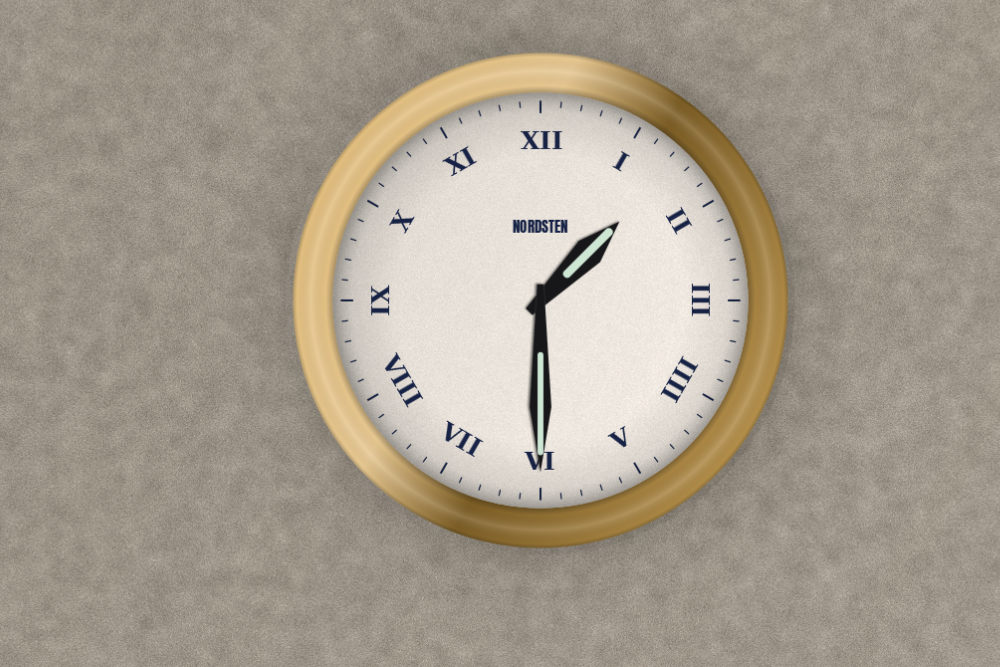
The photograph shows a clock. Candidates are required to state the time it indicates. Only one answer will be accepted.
1:30
